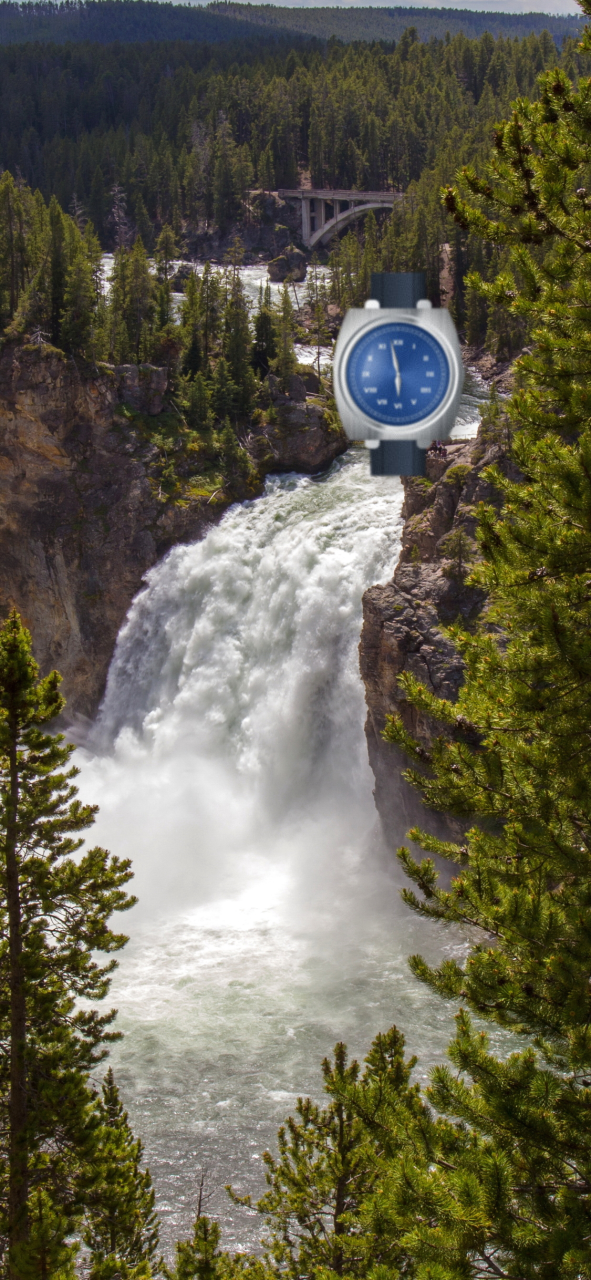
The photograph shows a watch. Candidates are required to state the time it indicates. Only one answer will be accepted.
5:58
